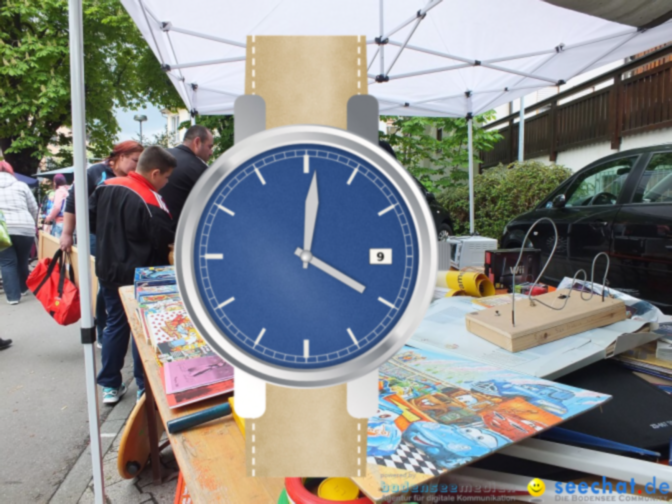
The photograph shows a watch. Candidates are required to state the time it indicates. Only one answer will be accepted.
4:01
